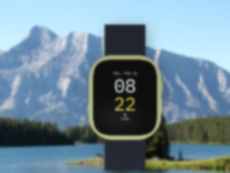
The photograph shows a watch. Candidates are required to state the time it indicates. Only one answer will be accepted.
8:22
